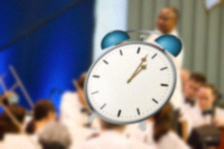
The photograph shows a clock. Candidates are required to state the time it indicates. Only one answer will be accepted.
1:03
